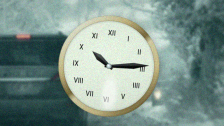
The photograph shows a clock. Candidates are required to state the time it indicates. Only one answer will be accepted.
10:14
